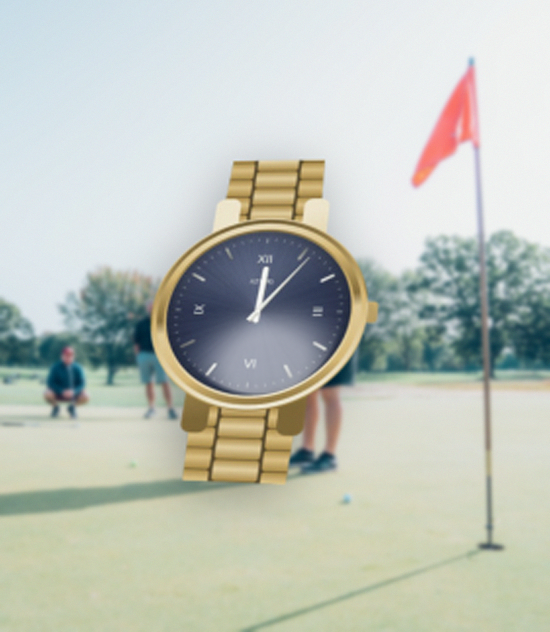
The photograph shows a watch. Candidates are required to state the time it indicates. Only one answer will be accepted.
12:06
